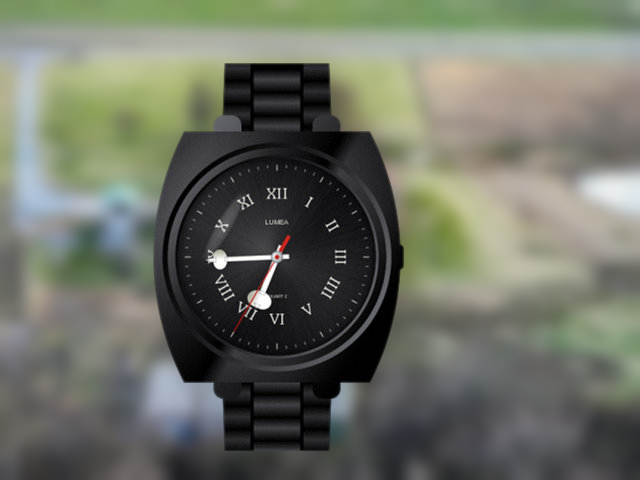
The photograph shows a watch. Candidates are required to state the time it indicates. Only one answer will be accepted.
6:44:35
